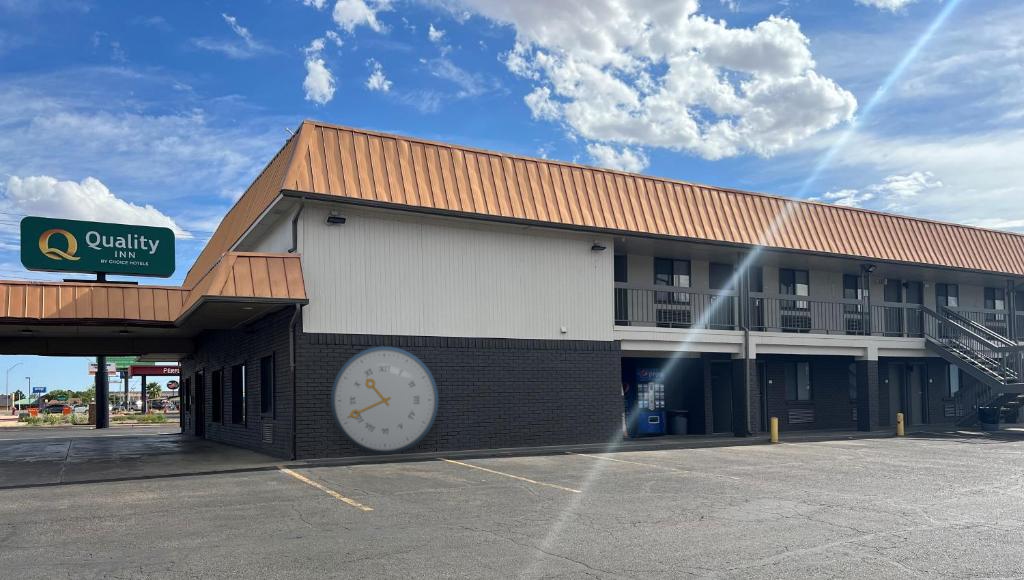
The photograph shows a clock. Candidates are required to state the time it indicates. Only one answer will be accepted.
10:41
